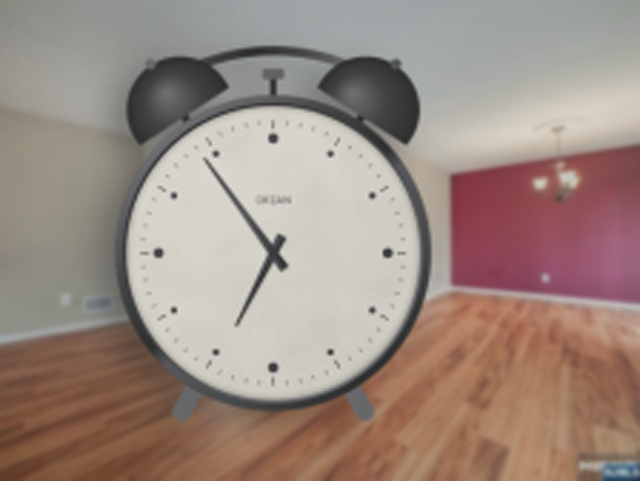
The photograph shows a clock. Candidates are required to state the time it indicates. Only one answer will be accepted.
6:54
